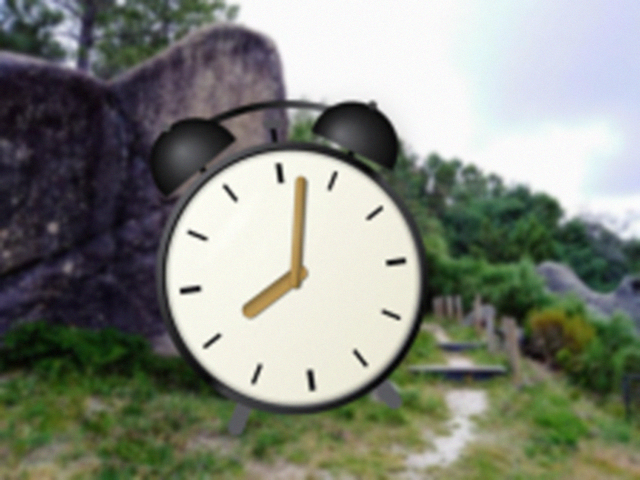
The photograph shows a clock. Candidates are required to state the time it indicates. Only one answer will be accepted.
8:02
